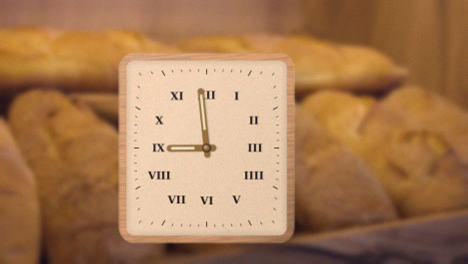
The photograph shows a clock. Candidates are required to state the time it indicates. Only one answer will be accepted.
8:59
